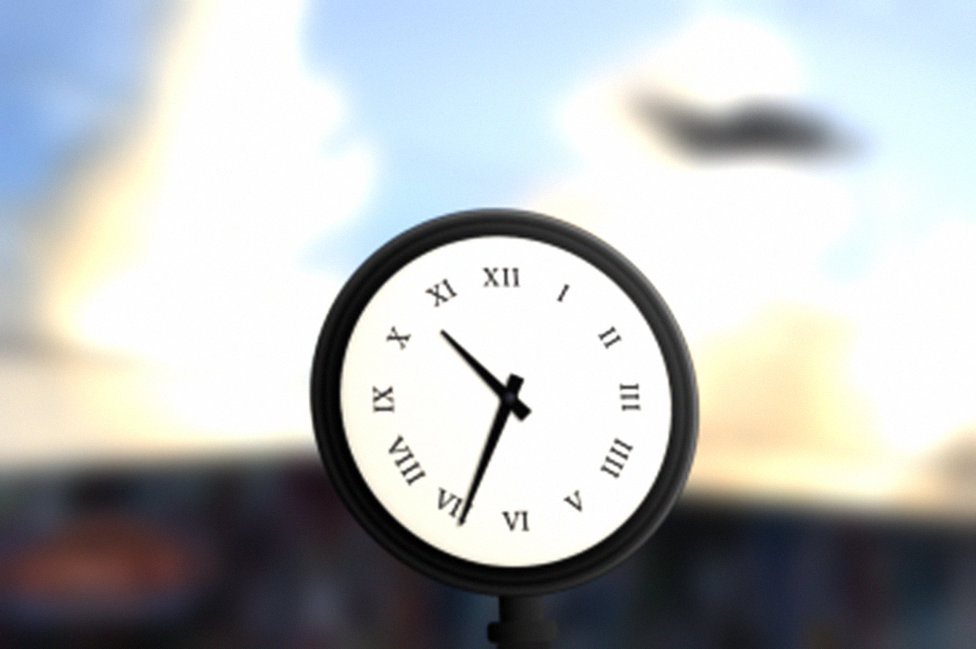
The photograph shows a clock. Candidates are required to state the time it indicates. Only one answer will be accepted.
10:34
